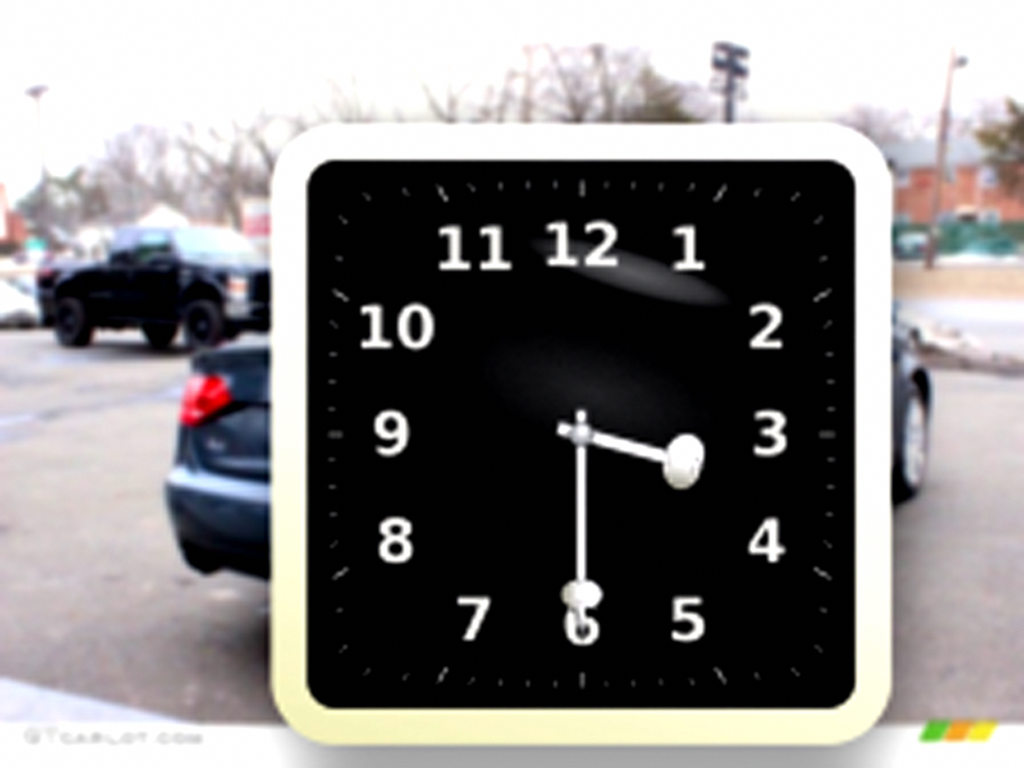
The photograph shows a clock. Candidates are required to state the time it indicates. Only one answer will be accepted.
3:30
